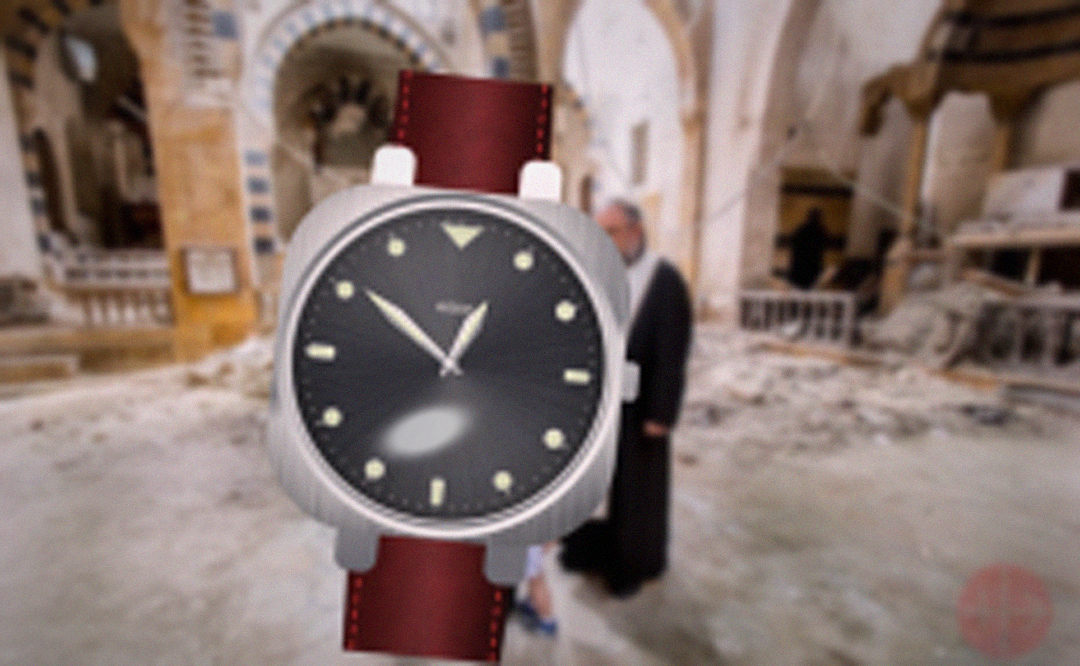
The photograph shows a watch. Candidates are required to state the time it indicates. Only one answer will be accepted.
12:51
